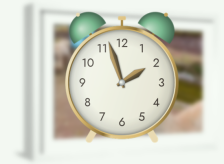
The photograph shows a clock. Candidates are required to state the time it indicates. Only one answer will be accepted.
1:57
